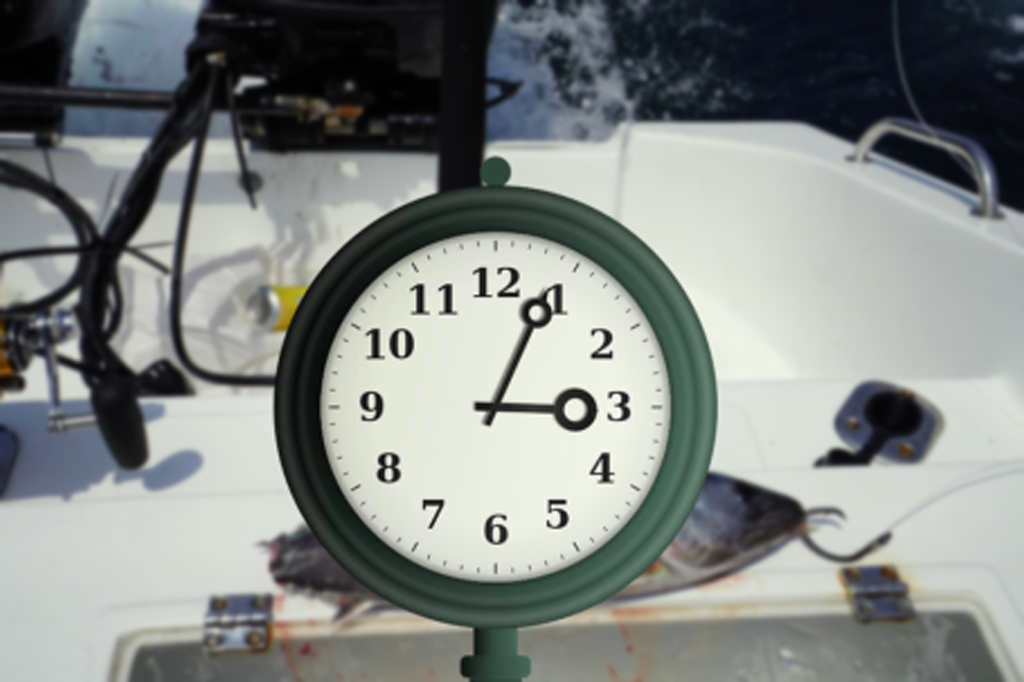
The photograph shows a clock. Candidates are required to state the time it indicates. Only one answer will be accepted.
3:04
